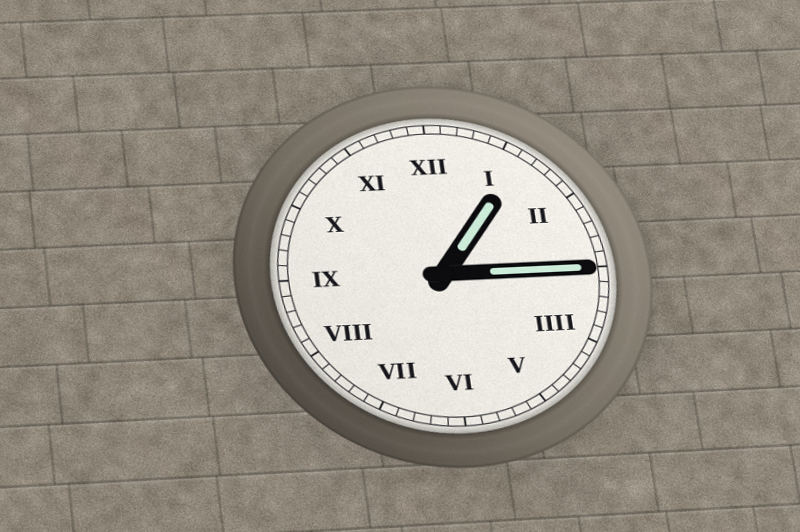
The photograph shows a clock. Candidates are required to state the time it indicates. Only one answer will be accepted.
1:15
